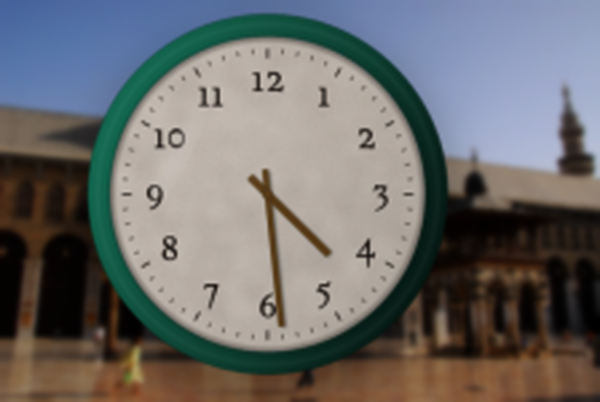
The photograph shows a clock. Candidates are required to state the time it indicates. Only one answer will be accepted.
4:29
